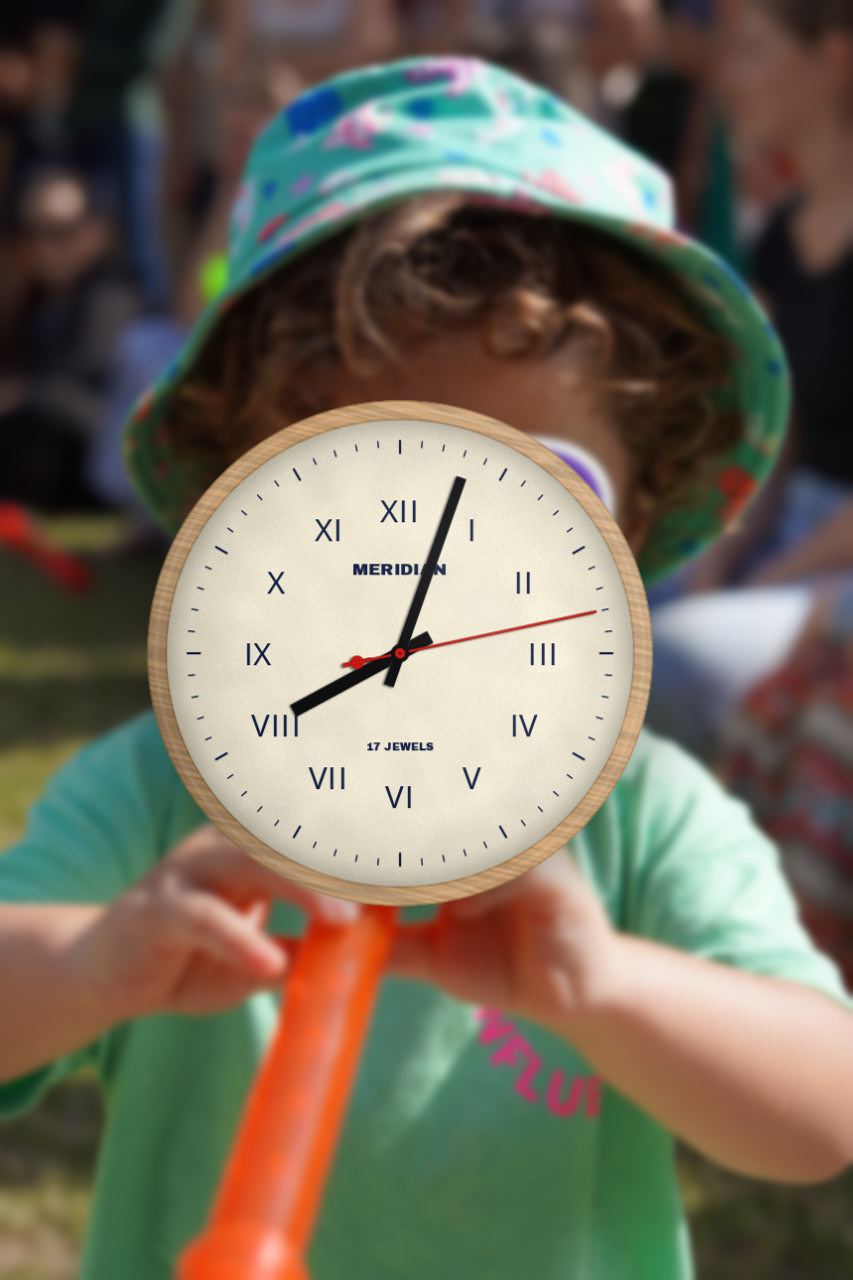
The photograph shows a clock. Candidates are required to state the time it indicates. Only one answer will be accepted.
8:03:13
